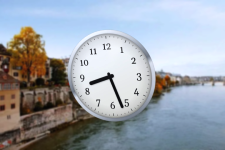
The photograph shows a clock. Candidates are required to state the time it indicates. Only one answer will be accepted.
8:27
